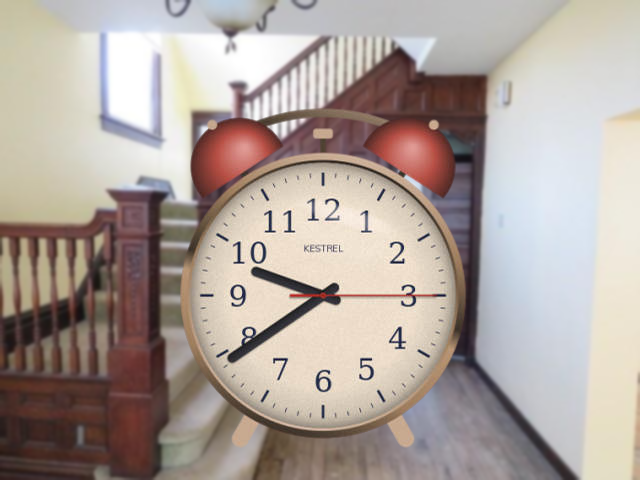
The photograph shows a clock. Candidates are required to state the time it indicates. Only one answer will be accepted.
9:39:15
